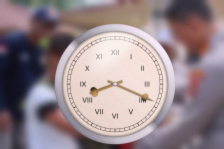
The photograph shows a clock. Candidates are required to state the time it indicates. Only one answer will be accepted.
8:19
